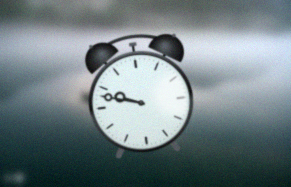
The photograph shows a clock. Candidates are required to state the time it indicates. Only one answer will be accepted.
9:48
